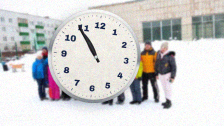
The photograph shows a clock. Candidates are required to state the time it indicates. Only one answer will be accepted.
10:54
